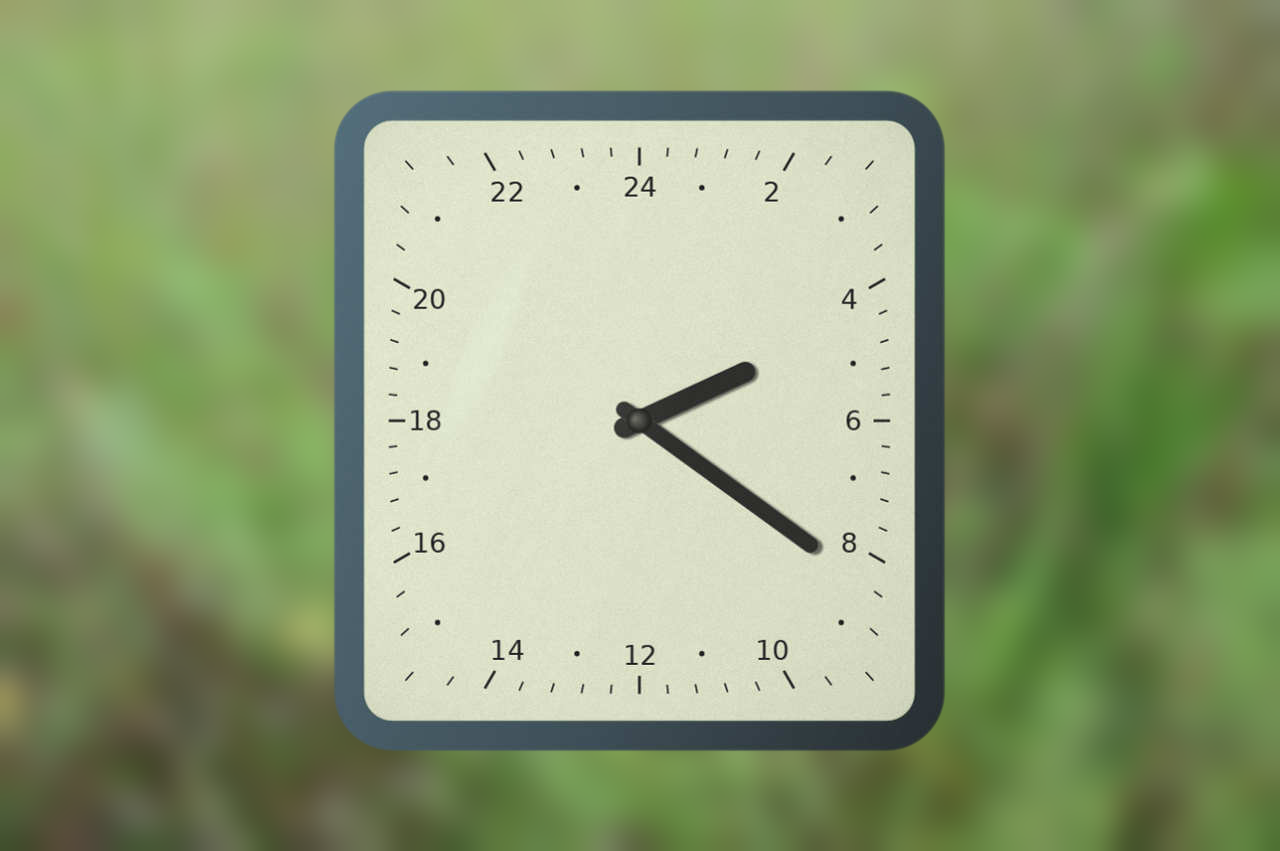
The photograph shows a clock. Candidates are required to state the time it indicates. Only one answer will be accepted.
4:21
